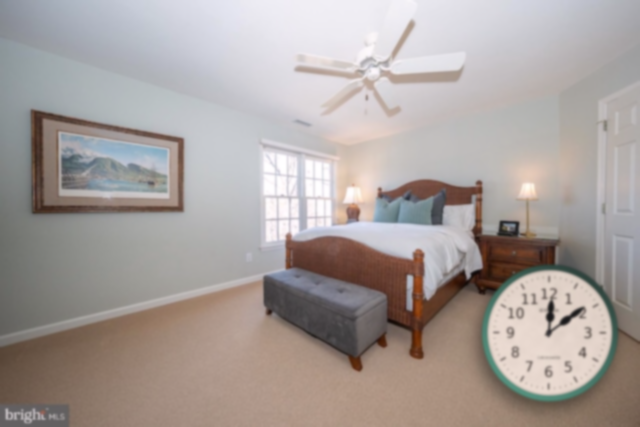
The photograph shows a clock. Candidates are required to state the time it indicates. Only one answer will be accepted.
12:09
